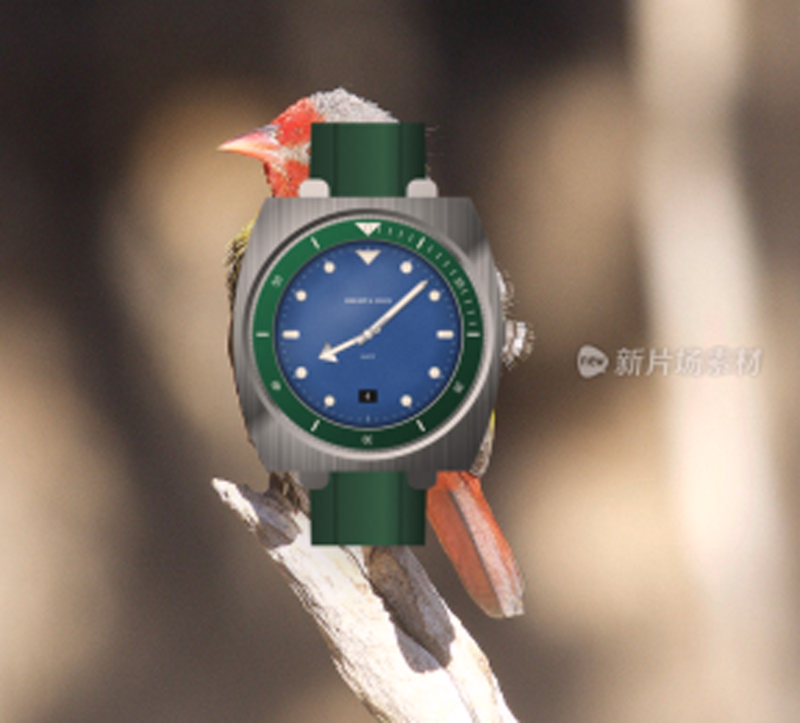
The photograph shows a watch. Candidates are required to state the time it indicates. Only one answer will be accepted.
8:08
